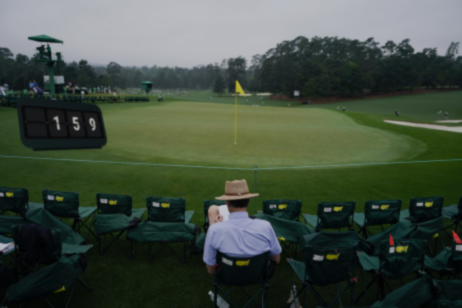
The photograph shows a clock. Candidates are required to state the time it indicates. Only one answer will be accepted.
1:59
